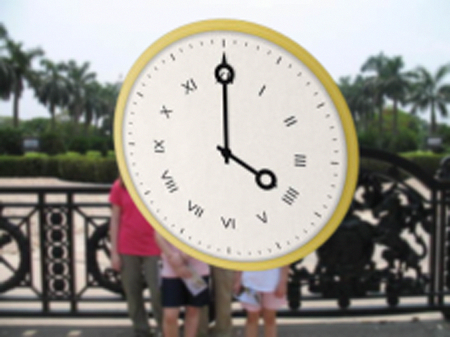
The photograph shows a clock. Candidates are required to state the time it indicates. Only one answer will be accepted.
4:00
